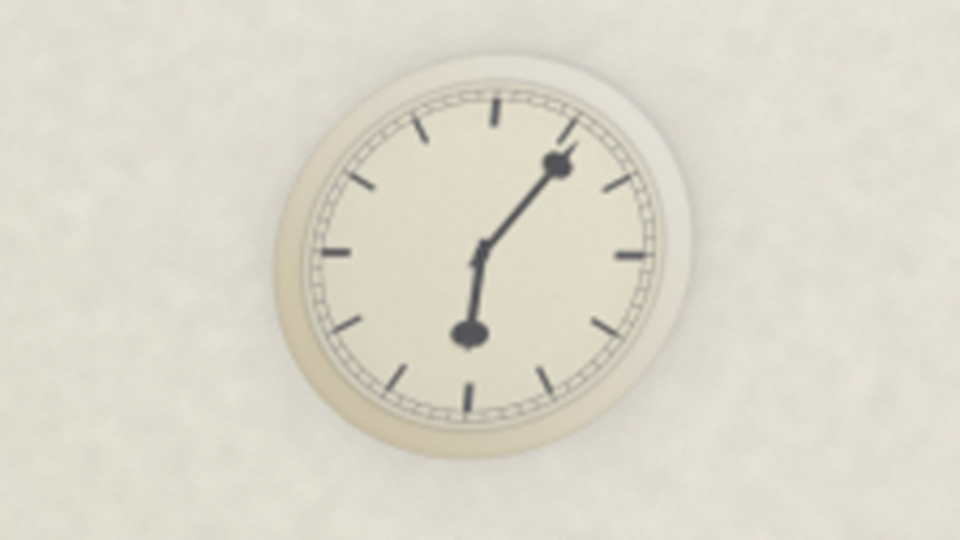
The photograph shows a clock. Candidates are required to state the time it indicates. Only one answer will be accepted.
6:06
